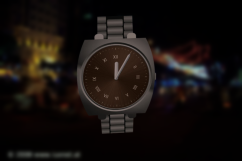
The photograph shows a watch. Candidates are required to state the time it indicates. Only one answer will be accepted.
12:05
